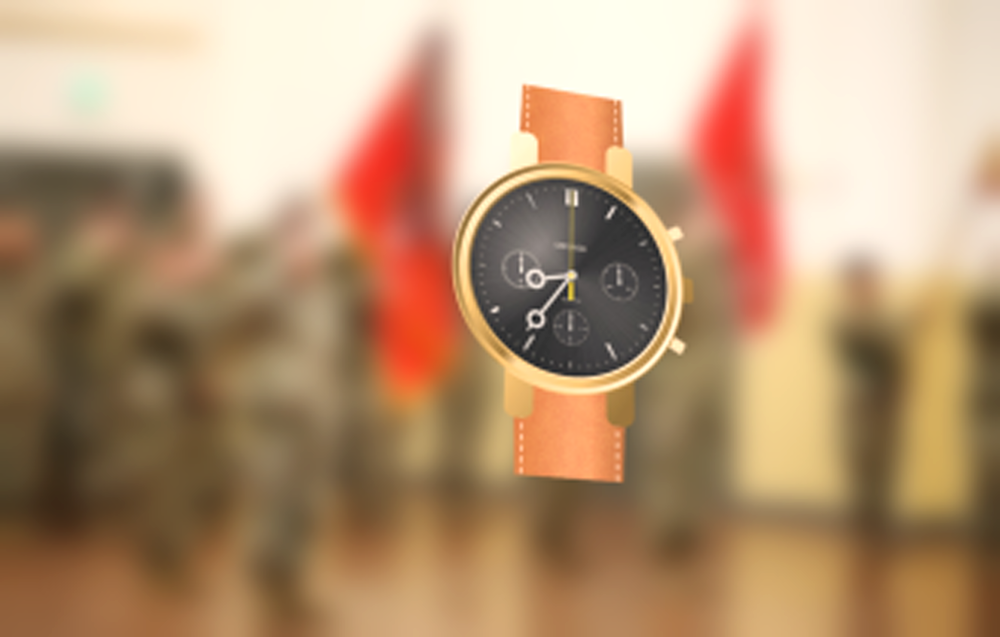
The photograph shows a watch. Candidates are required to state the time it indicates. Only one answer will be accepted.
8:36
